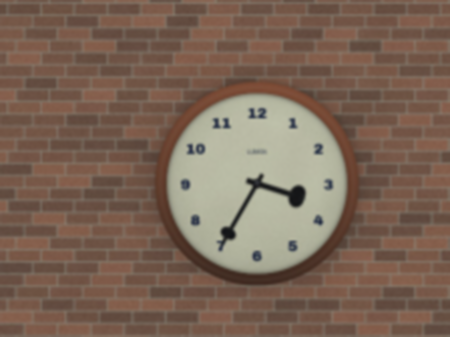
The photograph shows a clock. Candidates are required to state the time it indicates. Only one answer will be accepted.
3:35
